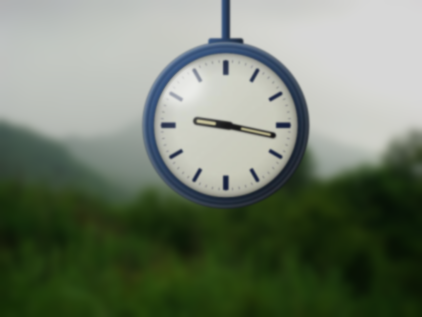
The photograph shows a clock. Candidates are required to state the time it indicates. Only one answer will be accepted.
9:17
